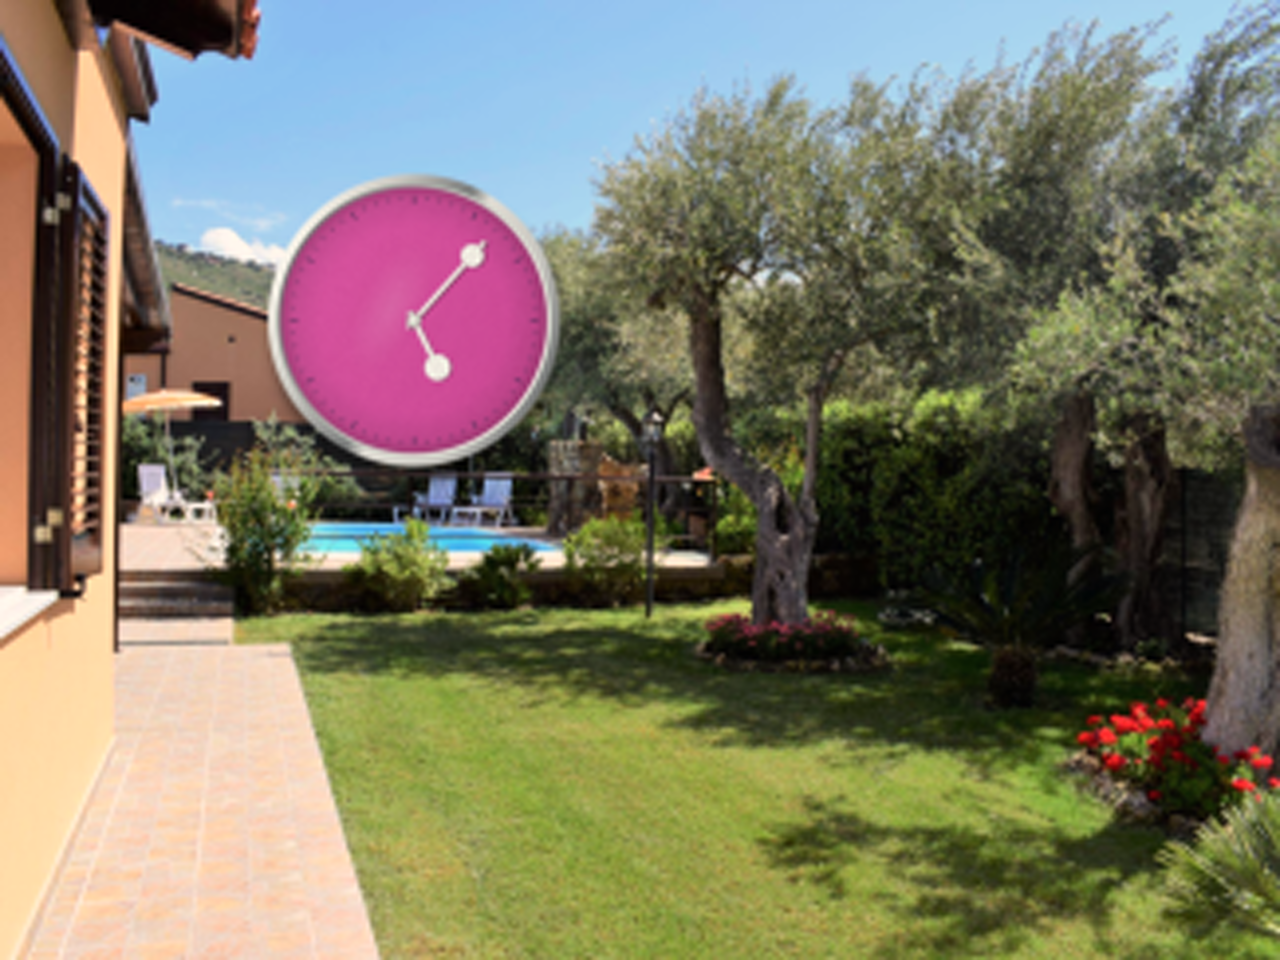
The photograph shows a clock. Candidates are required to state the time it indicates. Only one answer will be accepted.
5:07
